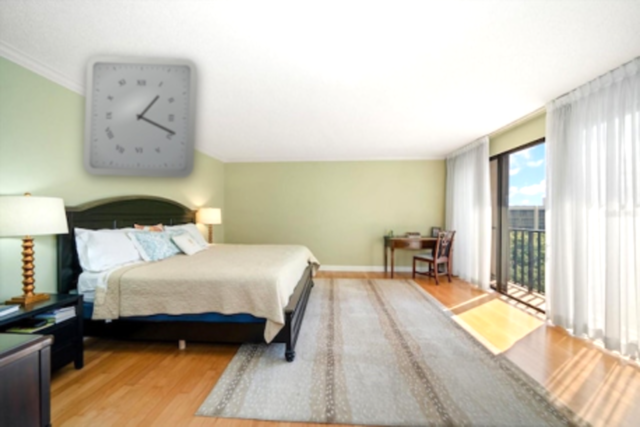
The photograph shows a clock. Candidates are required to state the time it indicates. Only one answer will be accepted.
1:19
